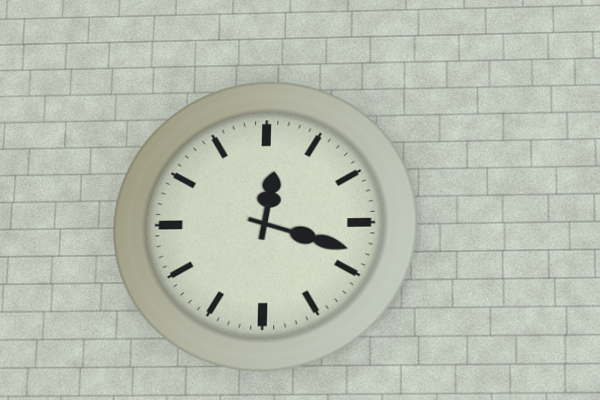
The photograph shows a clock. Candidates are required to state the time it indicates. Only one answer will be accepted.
12:18
